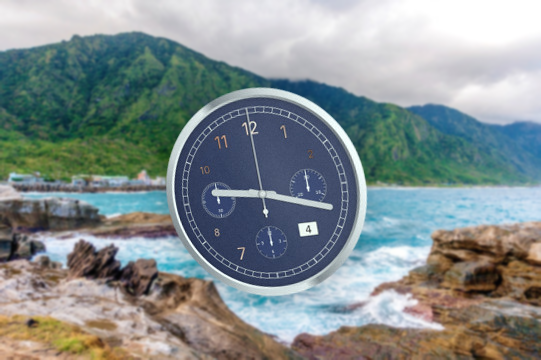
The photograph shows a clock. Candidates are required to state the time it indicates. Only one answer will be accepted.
9:18
